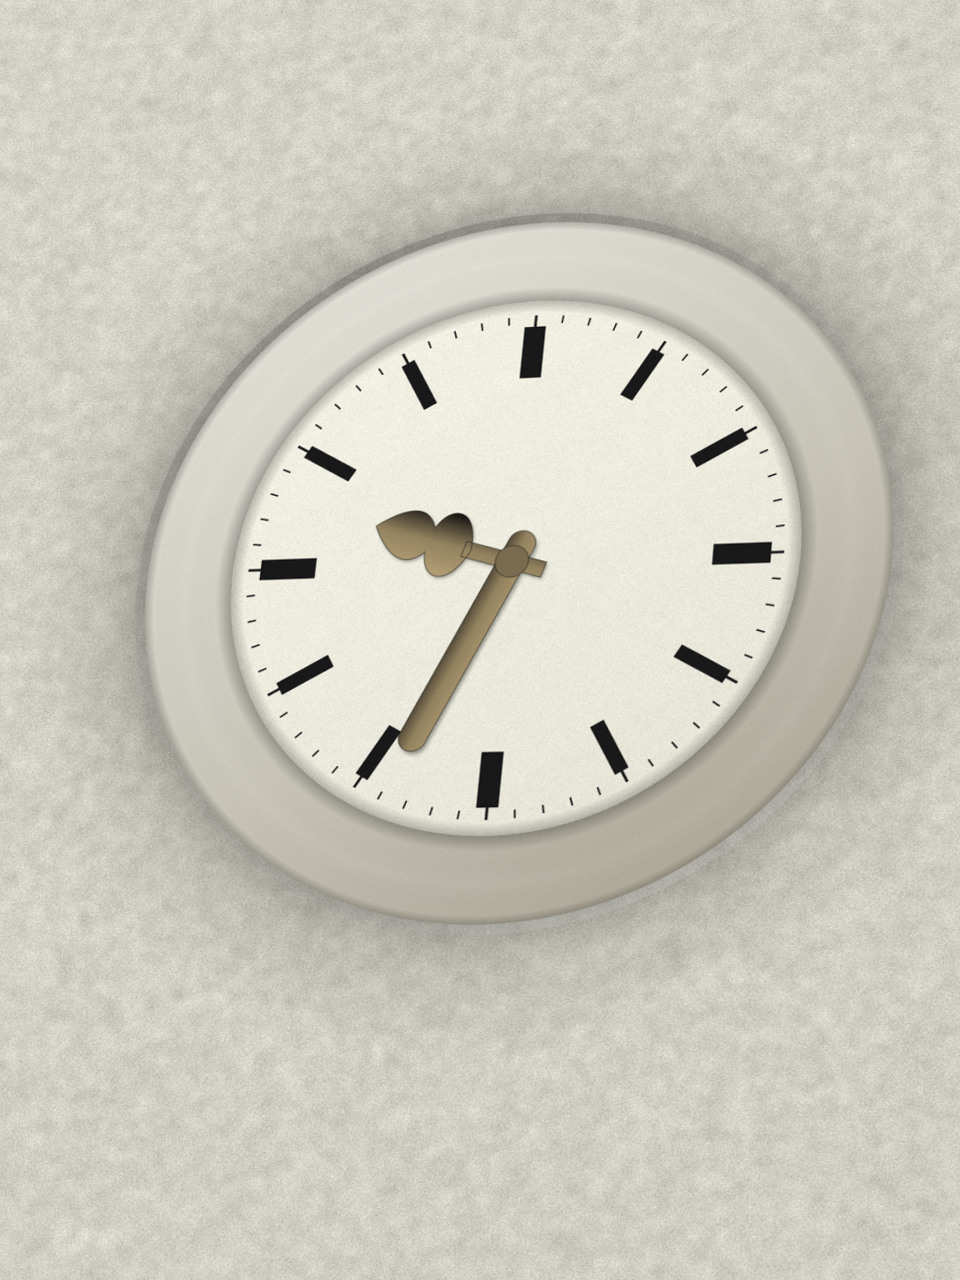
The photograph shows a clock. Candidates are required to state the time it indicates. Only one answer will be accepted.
9:34
